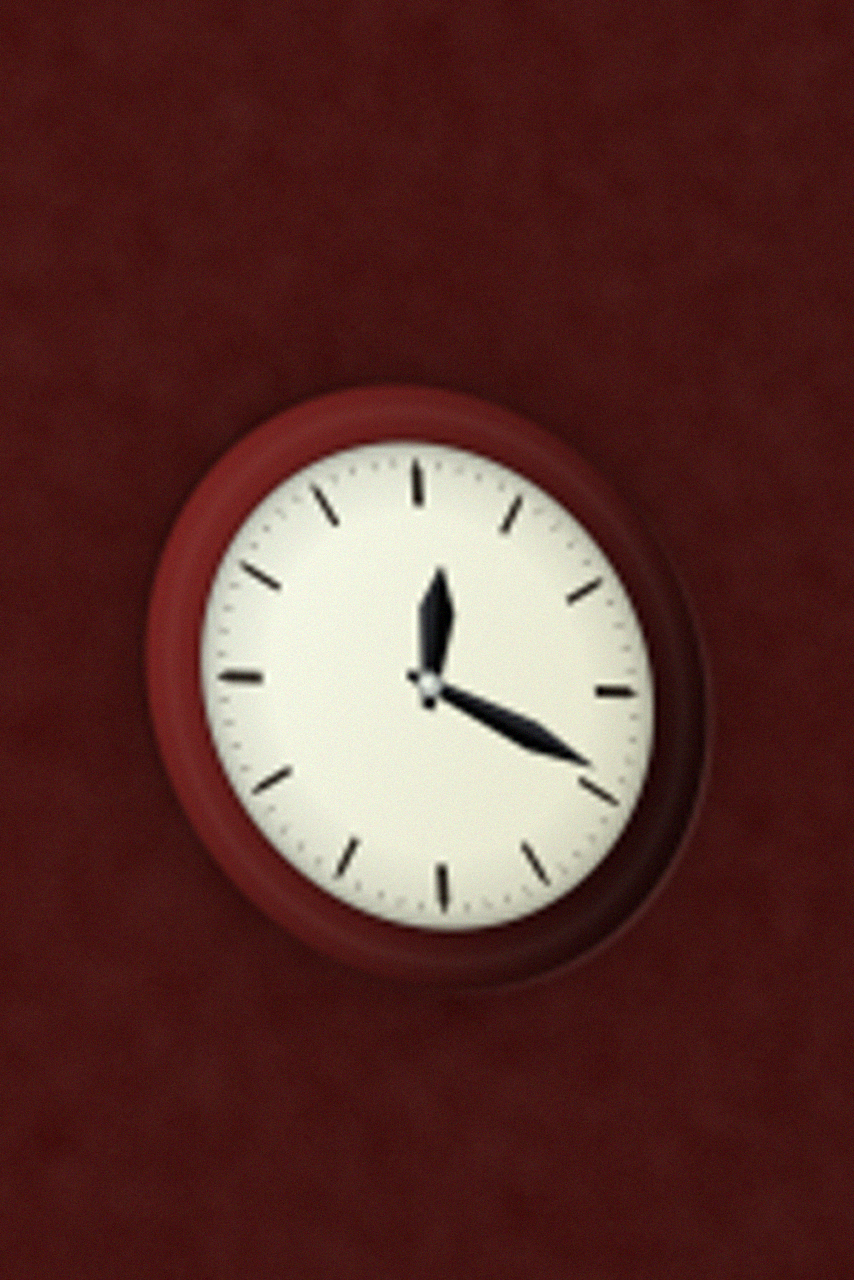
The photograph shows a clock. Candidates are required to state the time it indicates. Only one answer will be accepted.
12:19
